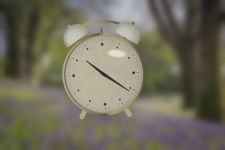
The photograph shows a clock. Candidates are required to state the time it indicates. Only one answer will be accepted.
10:21
